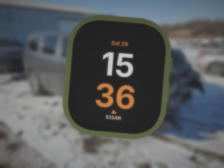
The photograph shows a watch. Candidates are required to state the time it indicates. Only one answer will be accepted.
15:36
